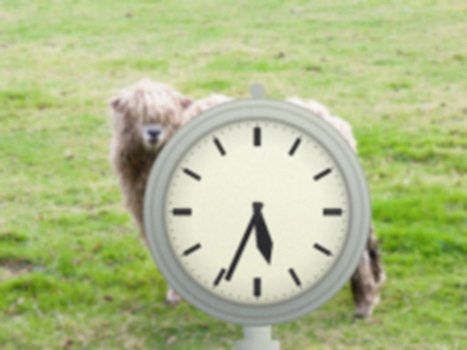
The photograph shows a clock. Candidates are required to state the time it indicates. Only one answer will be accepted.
5:34
